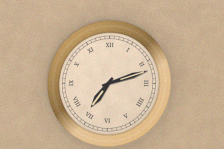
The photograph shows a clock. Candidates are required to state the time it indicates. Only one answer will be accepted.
7:12
